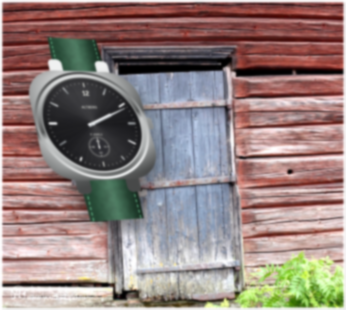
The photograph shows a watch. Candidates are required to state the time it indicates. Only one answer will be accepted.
2:11
